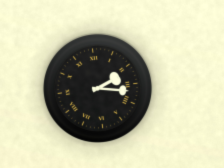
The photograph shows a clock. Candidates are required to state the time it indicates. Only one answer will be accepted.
2:17
